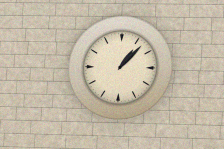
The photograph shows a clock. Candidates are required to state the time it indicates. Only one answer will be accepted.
1:07
